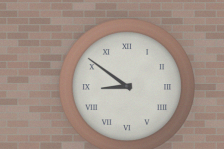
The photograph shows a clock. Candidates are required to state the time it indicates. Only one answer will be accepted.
8:51
